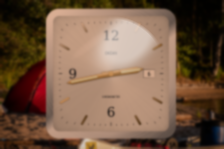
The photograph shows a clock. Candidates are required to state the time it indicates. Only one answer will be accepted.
2:43
